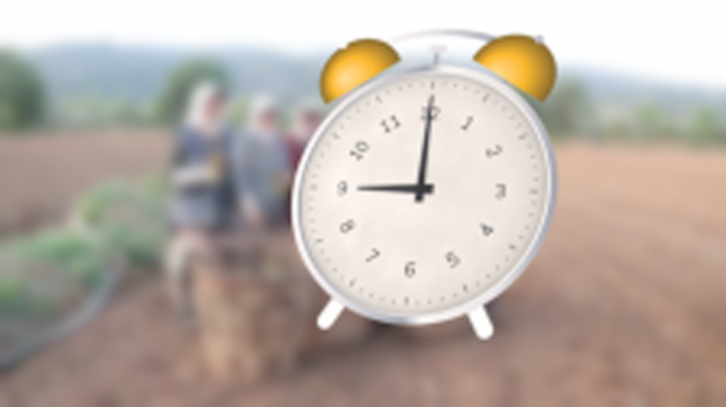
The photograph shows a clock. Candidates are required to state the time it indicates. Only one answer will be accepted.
9:00
